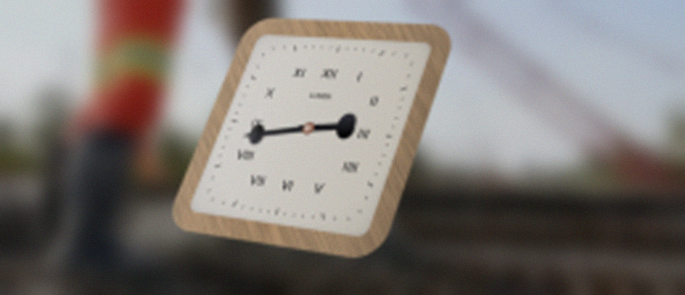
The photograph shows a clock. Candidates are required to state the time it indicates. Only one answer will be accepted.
2:43
